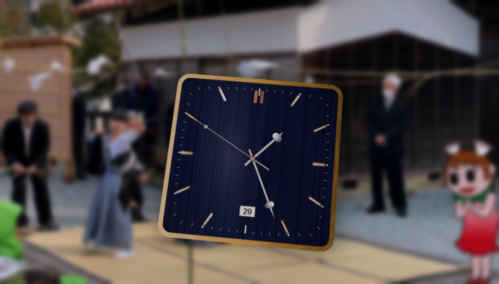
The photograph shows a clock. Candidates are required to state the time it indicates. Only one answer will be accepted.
1:25:50
